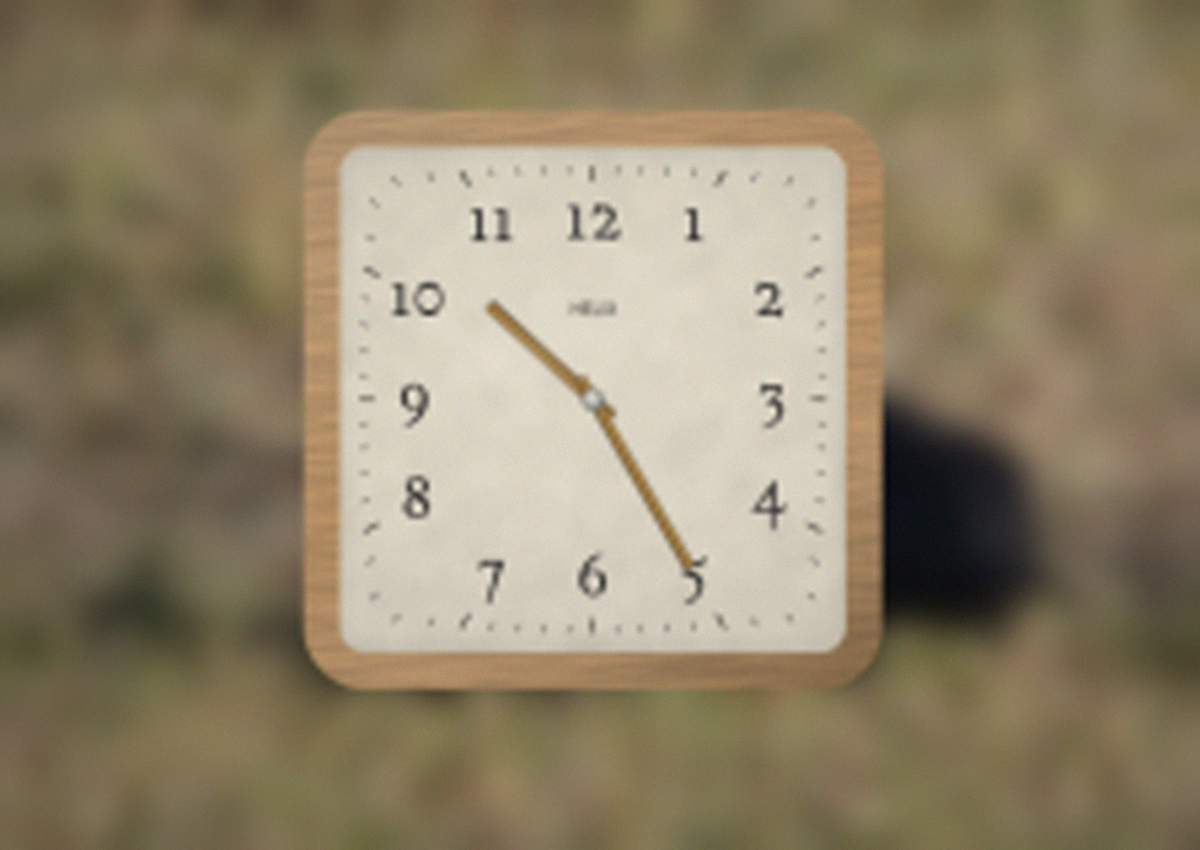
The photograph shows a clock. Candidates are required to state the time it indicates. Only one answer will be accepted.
10:25
